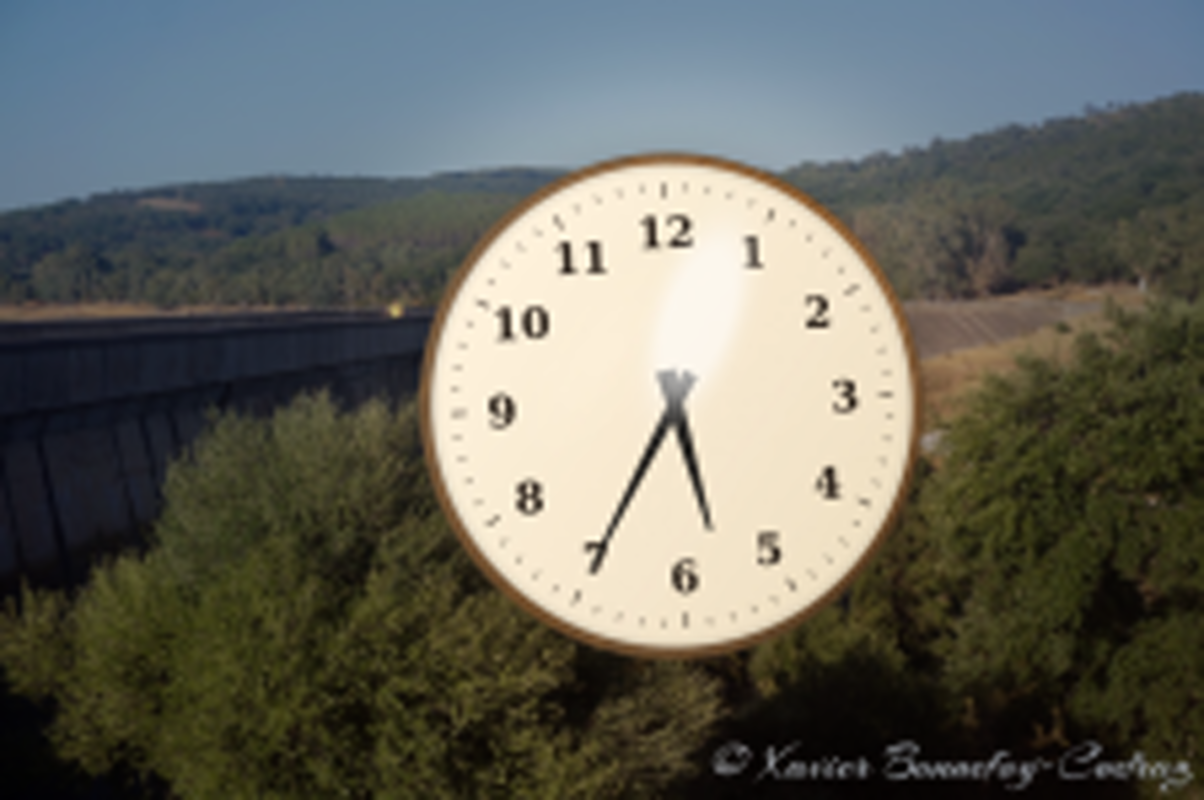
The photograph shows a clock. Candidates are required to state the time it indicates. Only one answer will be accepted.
5:35
